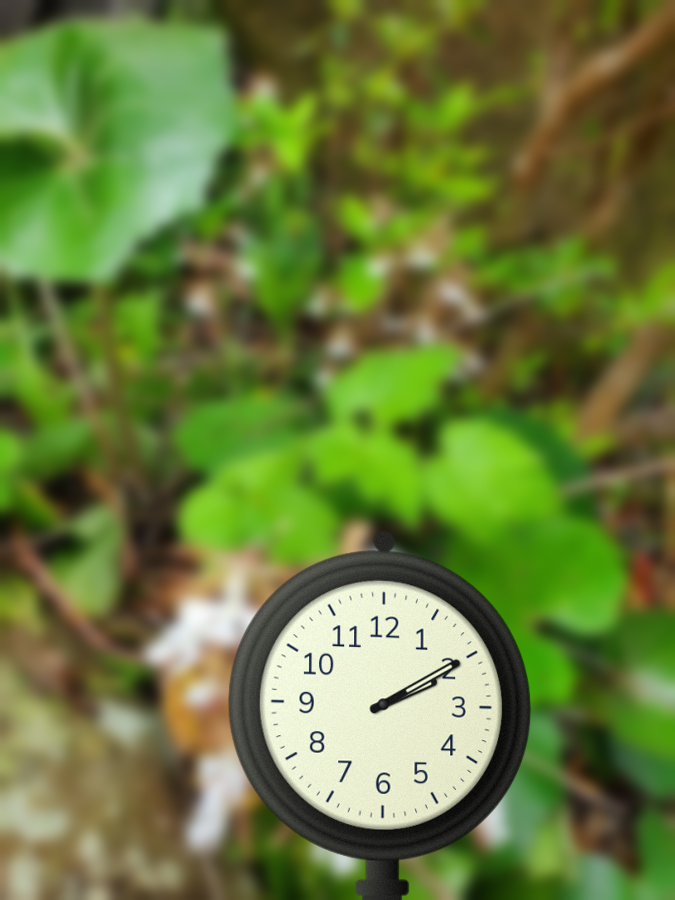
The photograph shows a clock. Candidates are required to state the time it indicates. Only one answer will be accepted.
2:10
